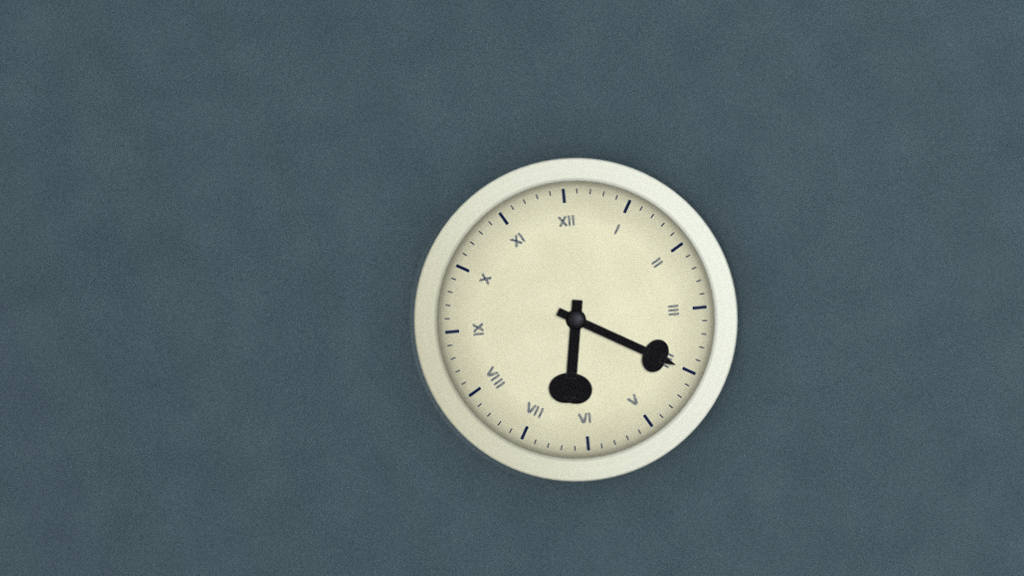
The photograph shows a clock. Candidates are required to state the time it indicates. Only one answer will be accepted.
6:20
